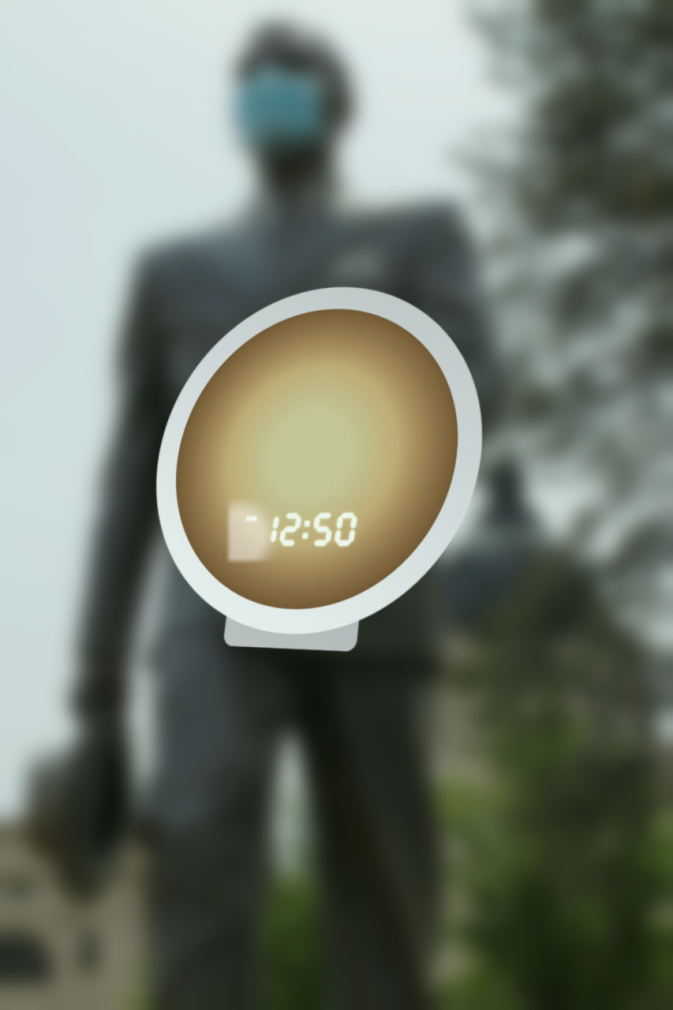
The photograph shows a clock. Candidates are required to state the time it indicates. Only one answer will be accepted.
12:50
